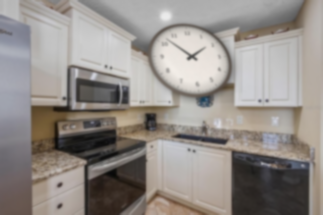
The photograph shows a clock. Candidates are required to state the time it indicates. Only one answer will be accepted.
1:52
